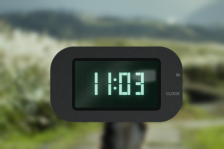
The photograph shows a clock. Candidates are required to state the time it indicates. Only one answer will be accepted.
11:03
